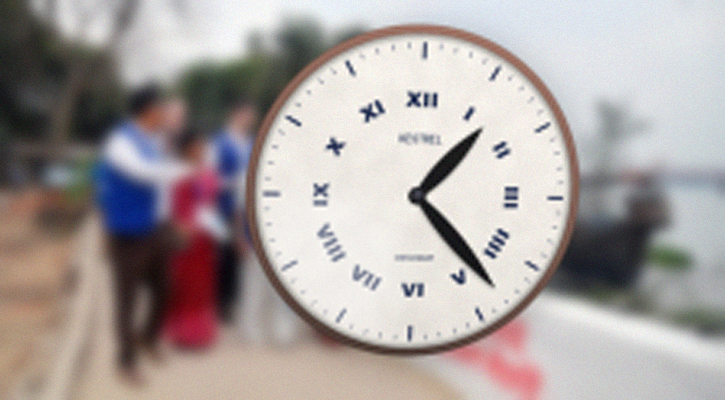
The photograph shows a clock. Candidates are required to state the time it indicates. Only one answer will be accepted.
1:23
